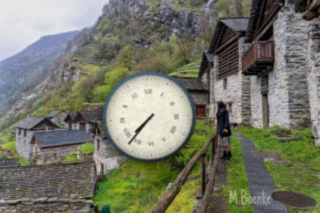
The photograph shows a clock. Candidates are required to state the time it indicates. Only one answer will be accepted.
7:37
